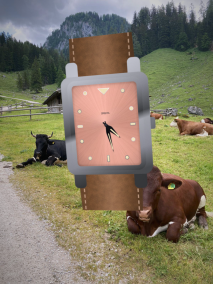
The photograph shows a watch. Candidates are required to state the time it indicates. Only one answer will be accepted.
4:28
